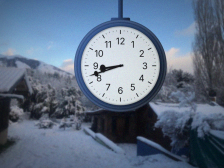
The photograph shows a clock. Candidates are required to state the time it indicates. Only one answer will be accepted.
8:42
